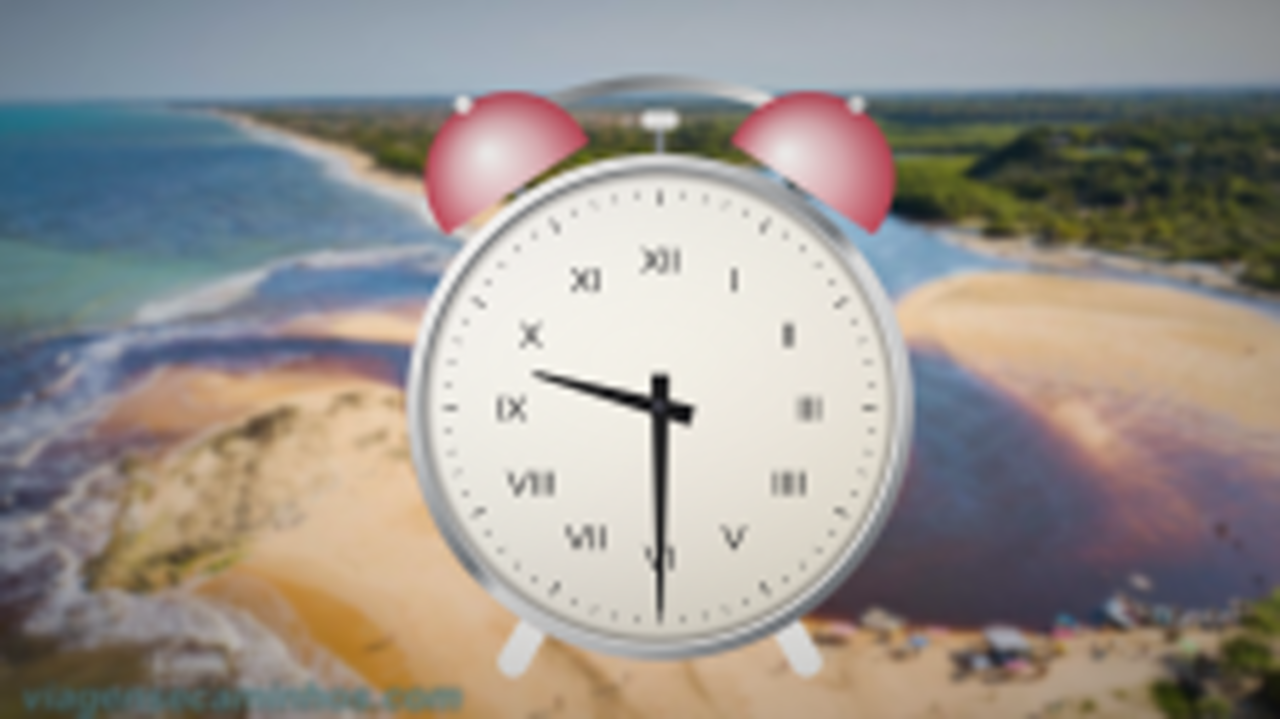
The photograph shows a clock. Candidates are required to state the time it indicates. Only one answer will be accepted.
9:30
